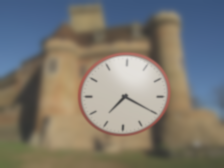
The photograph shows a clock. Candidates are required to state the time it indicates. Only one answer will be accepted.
7:20
